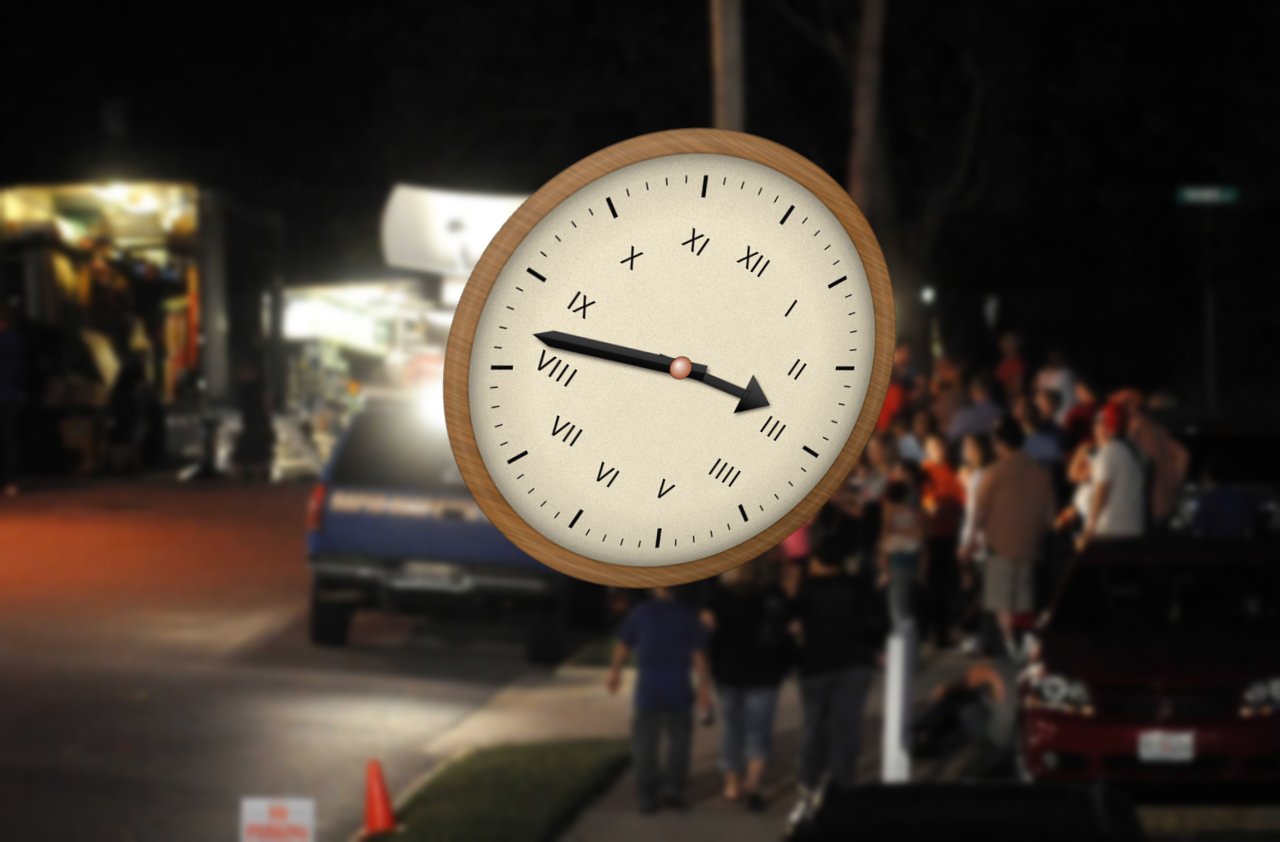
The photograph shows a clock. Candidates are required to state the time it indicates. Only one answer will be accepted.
2:42
